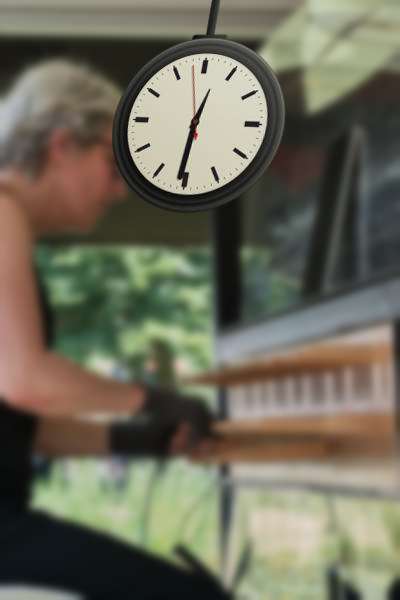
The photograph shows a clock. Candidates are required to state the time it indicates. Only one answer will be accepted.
12:30:58
